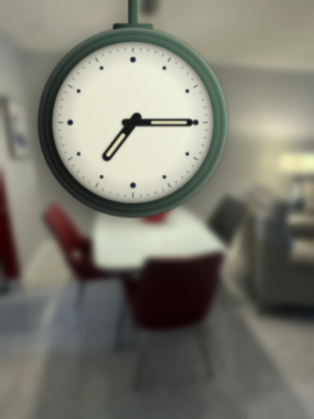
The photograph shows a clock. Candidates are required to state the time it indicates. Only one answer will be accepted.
7:15
